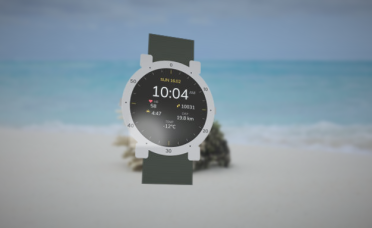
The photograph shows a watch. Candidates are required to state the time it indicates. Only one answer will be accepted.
10:04
